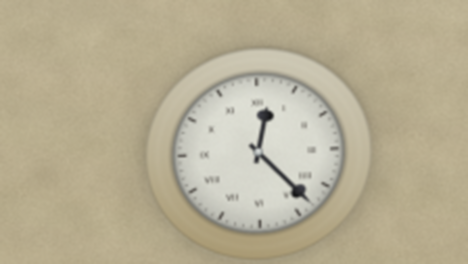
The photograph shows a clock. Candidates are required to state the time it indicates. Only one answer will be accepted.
12:23
